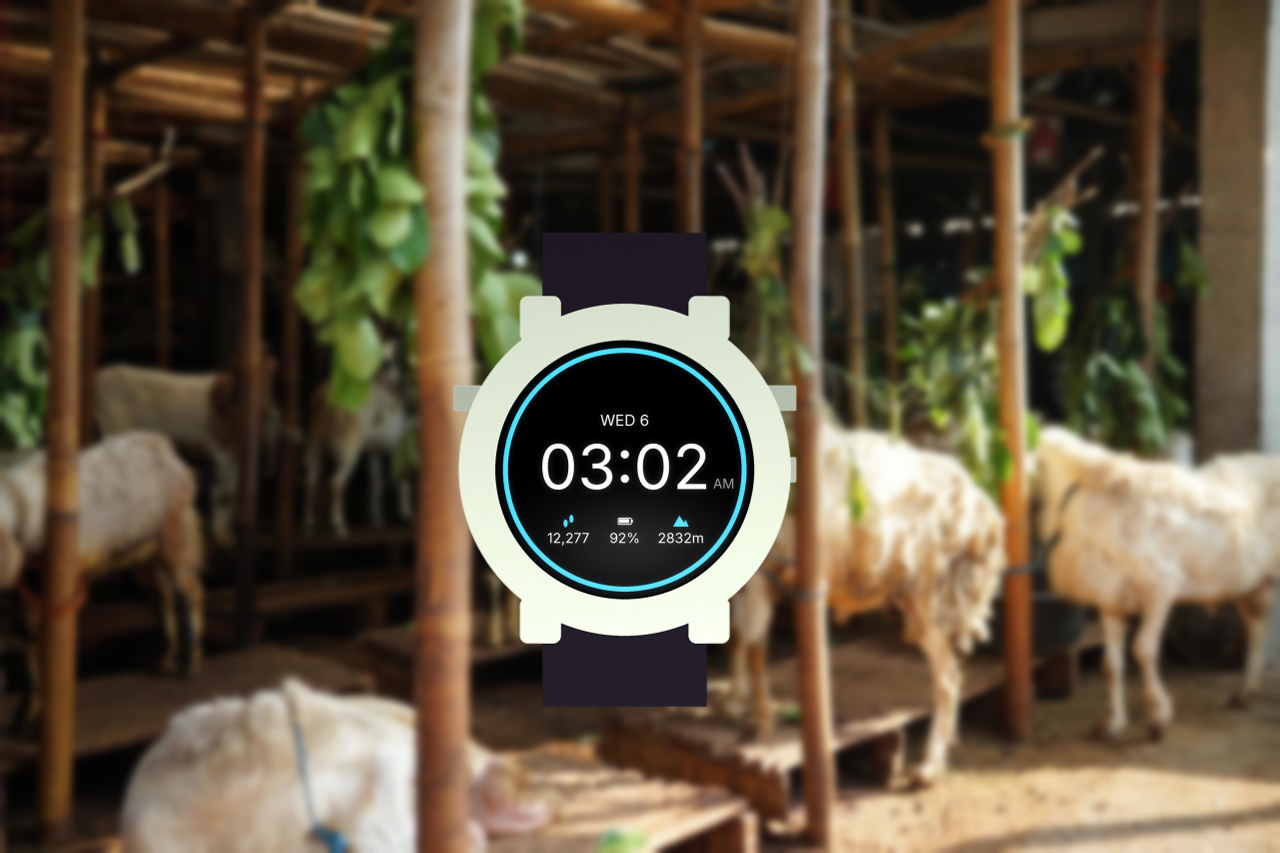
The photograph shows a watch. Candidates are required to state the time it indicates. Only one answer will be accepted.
3:02
